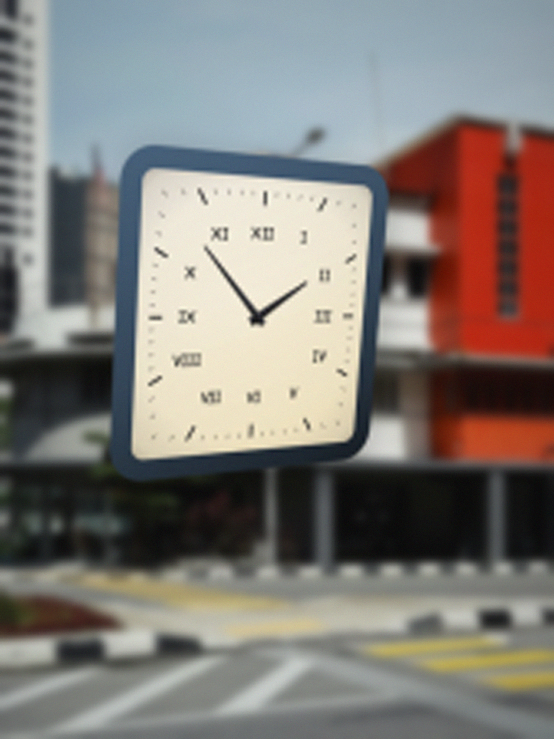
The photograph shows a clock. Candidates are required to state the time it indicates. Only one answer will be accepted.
1:53
